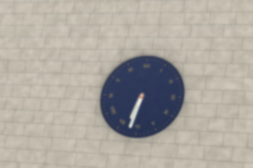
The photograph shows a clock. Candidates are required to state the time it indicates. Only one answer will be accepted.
6:32
